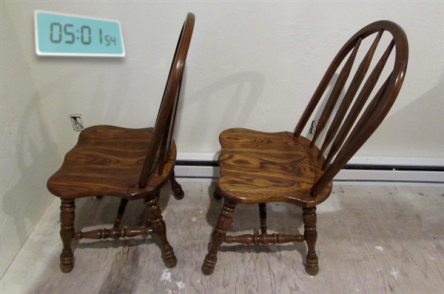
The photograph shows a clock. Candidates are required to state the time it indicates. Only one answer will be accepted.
5:01
